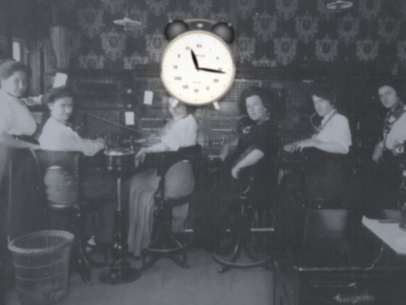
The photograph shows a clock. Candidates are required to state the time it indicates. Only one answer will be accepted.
11:16
